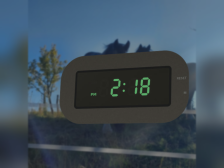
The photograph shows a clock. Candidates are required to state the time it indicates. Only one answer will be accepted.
2:18
